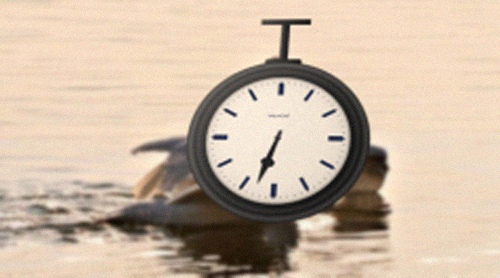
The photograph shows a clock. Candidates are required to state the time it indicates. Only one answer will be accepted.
6:33
